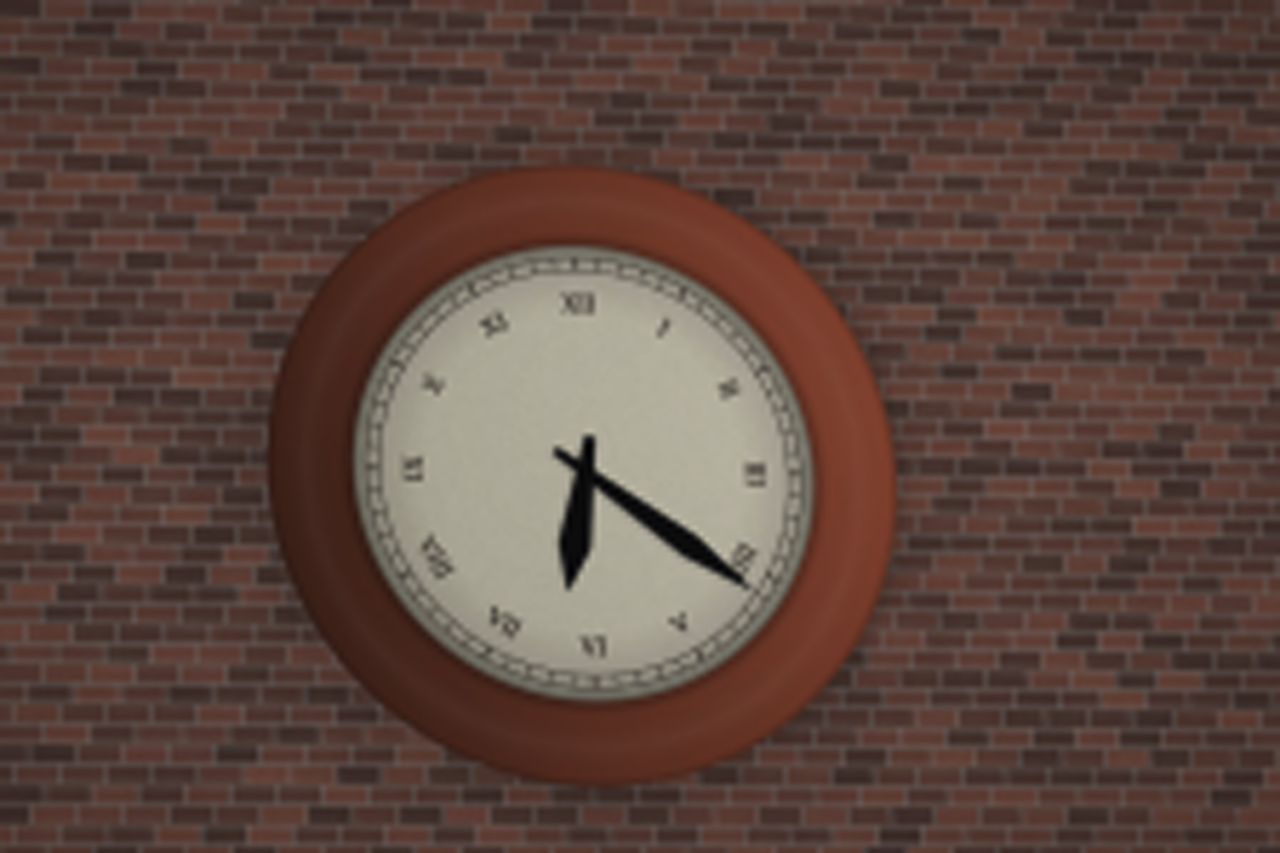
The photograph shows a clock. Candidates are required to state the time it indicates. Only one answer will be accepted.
6:21
